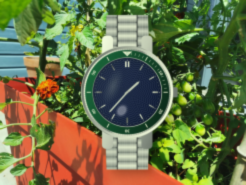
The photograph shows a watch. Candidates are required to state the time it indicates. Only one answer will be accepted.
1:37
